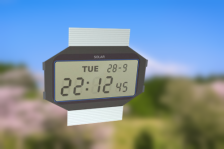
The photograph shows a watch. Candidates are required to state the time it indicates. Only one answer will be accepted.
22:12:45
